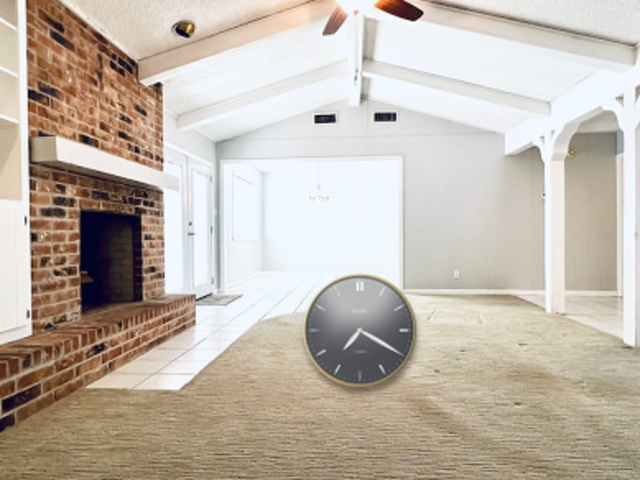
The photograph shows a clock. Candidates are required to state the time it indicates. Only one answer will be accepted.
7:20
